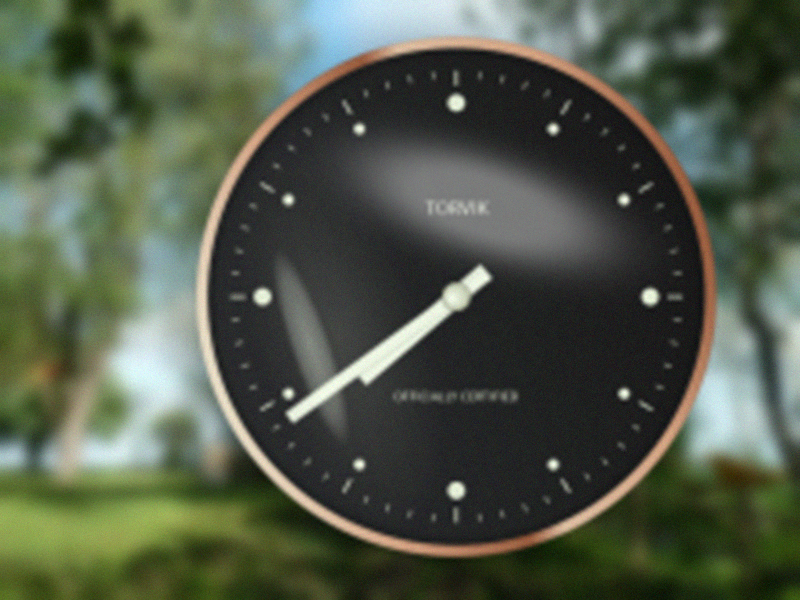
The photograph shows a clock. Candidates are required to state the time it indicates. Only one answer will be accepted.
7:39
